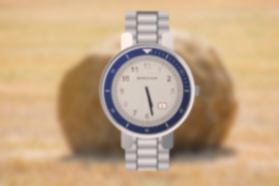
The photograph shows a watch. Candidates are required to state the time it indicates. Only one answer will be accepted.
5:28
